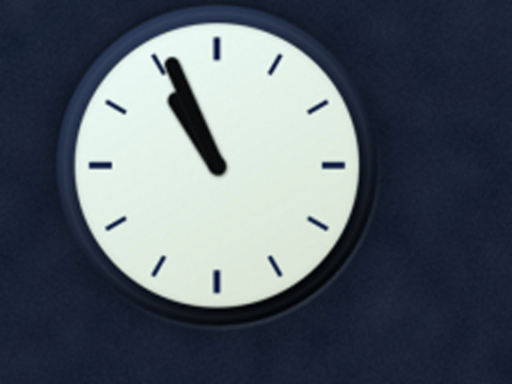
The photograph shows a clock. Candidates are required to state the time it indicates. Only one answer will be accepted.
10:56
